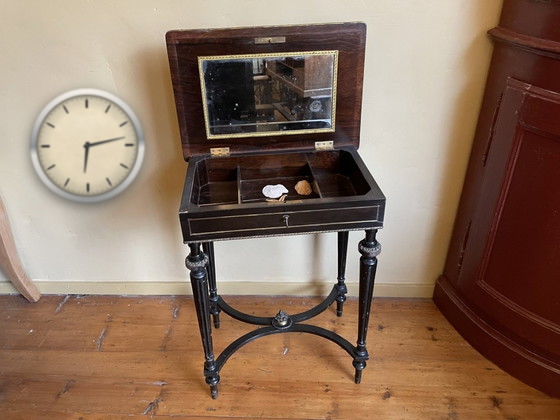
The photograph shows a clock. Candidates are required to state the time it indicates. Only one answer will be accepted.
6:13
